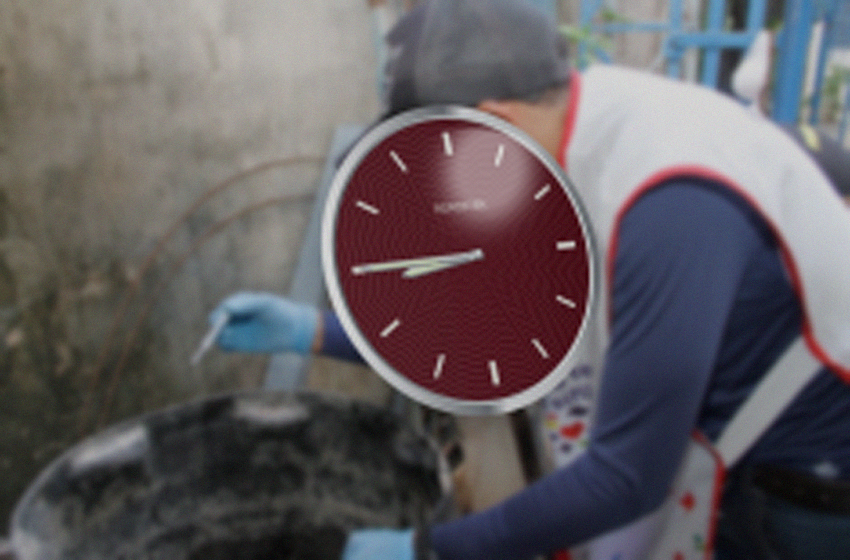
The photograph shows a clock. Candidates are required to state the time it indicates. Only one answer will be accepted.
8:45
